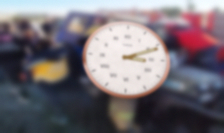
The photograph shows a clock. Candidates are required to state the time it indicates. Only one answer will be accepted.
3:11
